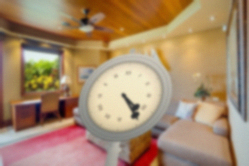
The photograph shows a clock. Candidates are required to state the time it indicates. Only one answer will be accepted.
4:24
